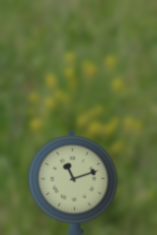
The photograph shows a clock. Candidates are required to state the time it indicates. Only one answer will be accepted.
11:12
